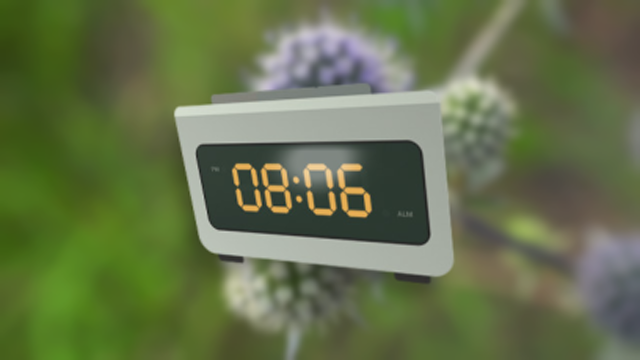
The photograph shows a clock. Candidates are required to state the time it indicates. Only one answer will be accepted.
8:06
